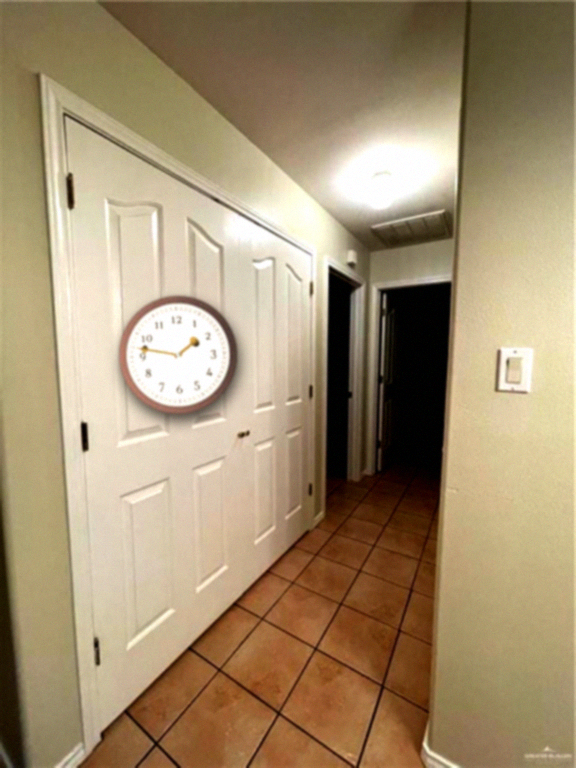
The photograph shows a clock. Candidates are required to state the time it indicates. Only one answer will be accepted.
1:47
